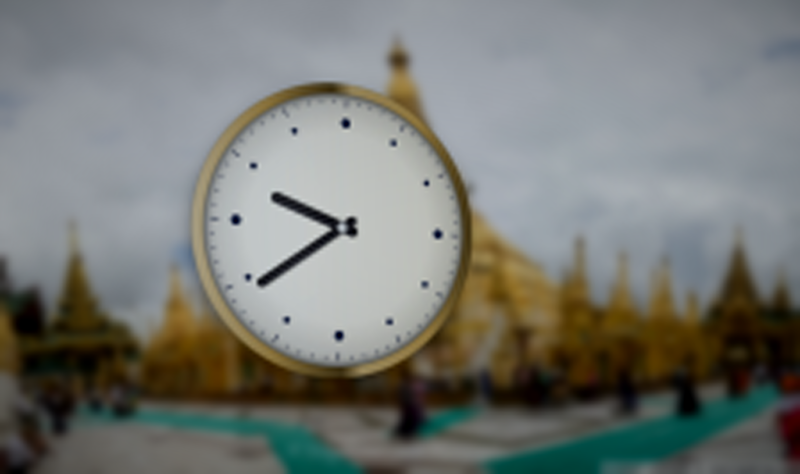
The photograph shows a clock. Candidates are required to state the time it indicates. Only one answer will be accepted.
9:39
